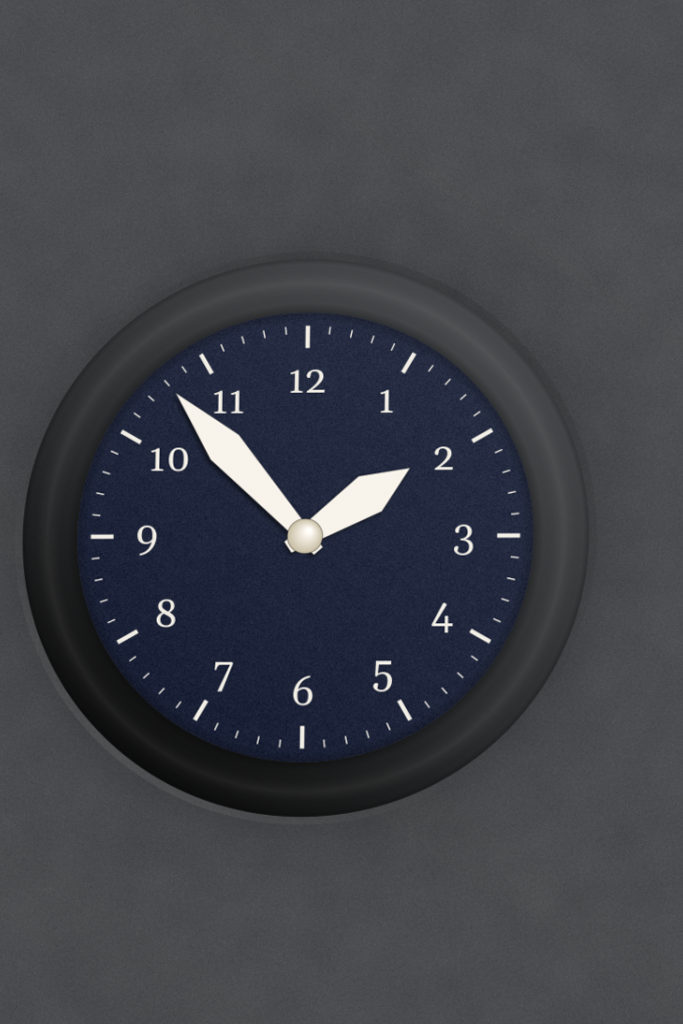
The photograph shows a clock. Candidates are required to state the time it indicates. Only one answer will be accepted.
1:53
